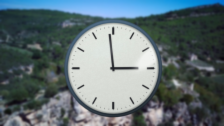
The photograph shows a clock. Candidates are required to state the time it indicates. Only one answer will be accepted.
2:59
